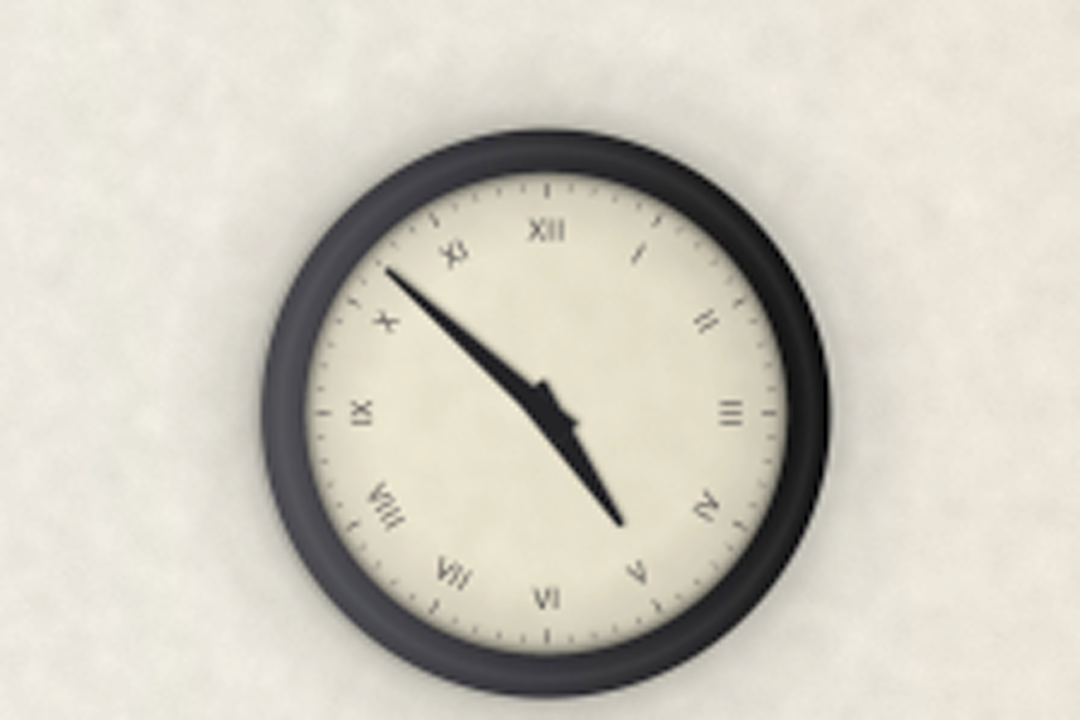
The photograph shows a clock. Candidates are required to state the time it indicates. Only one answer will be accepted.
4:52
